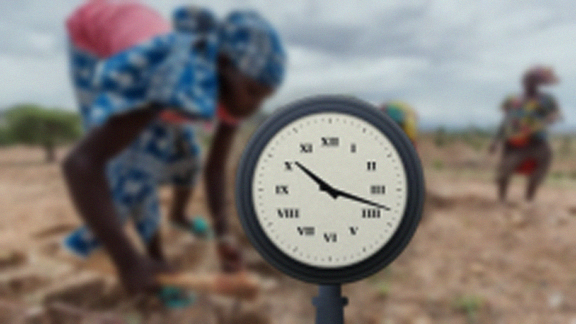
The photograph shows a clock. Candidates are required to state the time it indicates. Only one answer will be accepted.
10:18
